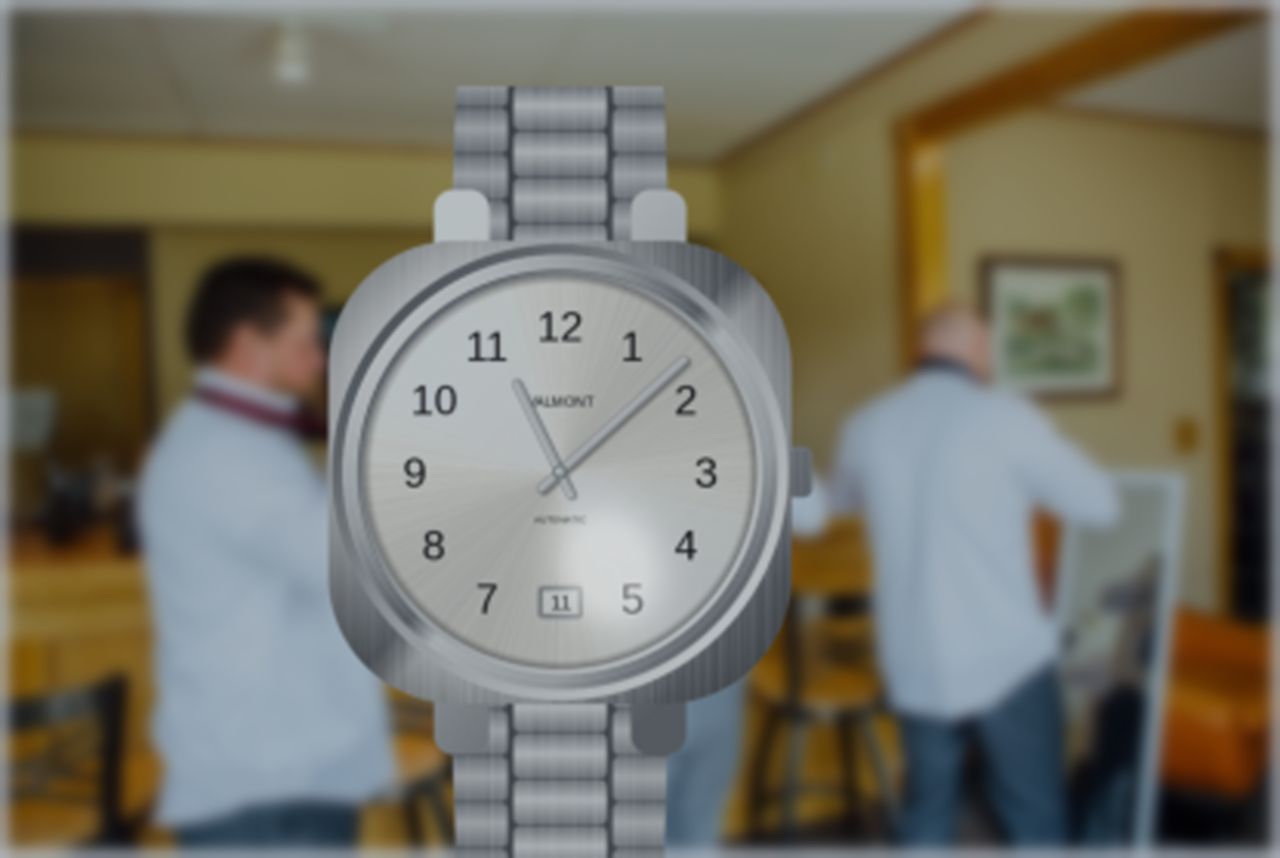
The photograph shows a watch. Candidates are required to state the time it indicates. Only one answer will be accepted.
11:08
